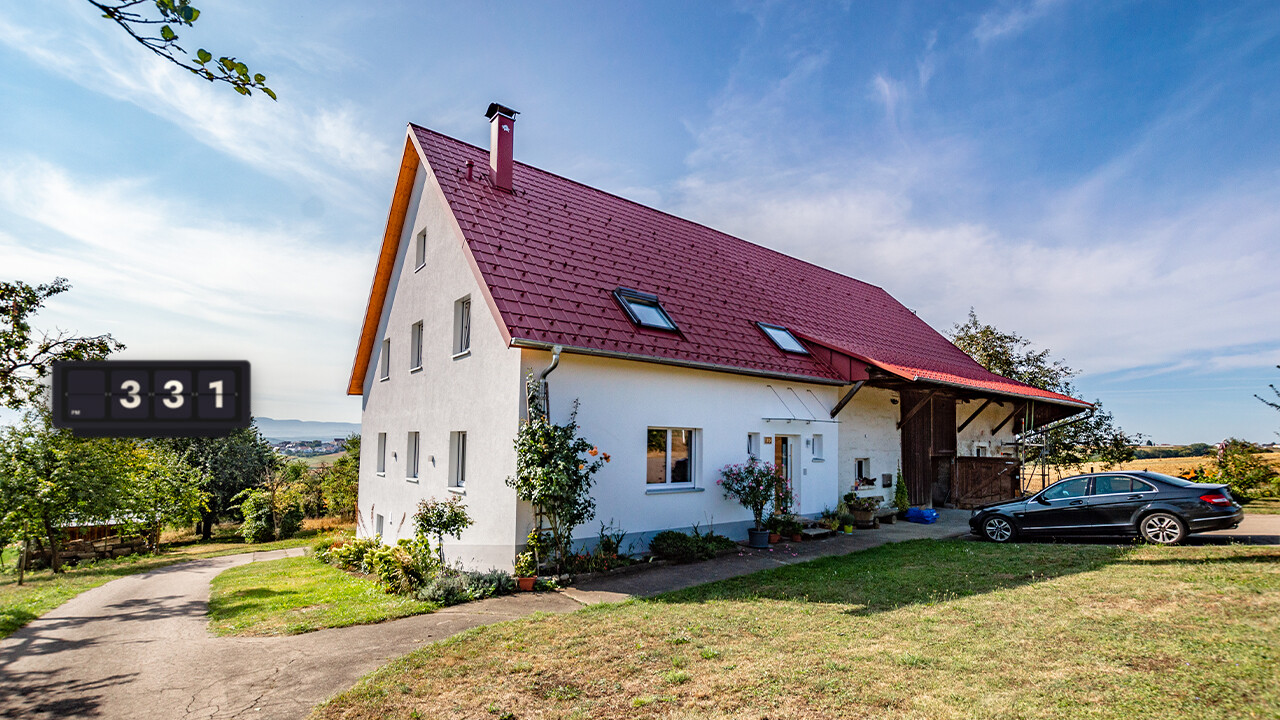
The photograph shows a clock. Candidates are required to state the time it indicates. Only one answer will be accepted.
3:31
